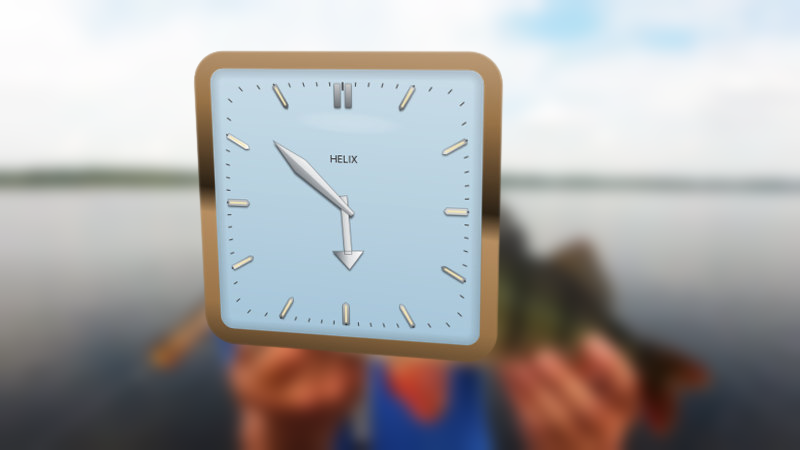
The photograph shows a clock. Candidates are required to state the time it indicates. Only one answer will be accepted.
5:52
